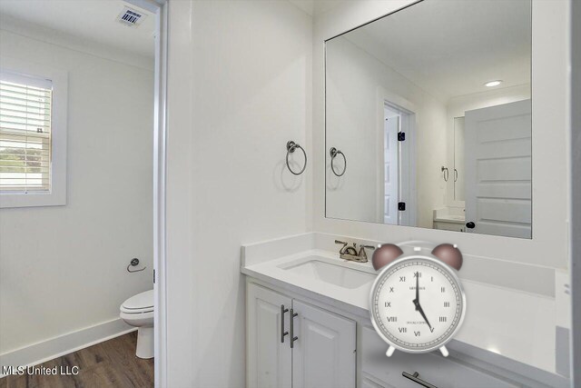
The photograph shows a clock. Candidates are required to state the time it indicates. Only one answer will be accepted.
5:00
